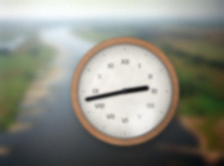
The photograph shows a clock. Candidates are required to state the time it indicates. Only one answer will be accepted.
2:43
